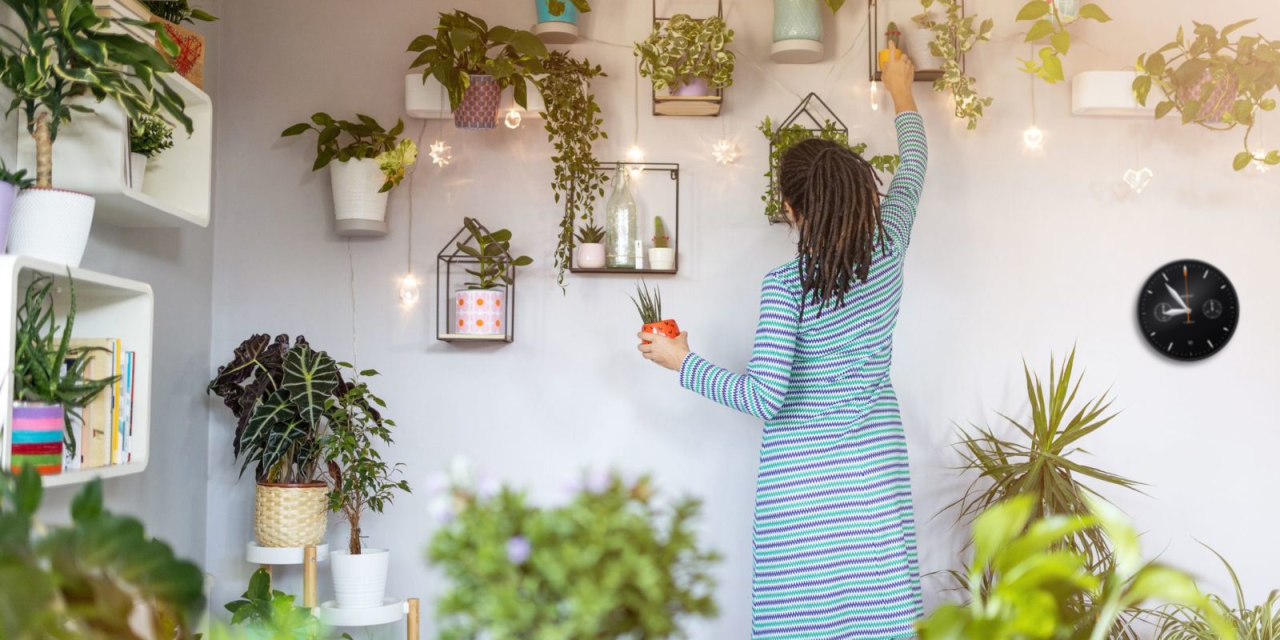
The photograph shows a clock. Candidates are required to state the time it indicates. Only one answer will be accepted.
8:54
